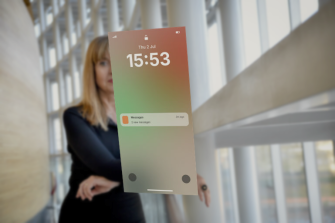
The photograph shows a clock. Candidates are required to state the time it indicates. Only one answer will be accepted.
15:53
